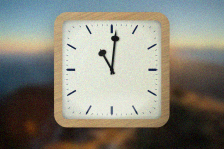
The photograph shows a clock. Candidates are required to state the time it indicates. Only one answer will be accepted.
11:01
